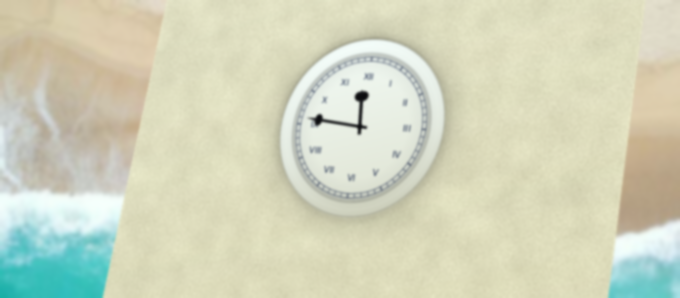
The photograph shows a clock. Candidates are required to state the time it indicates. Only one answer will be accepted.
11:46
